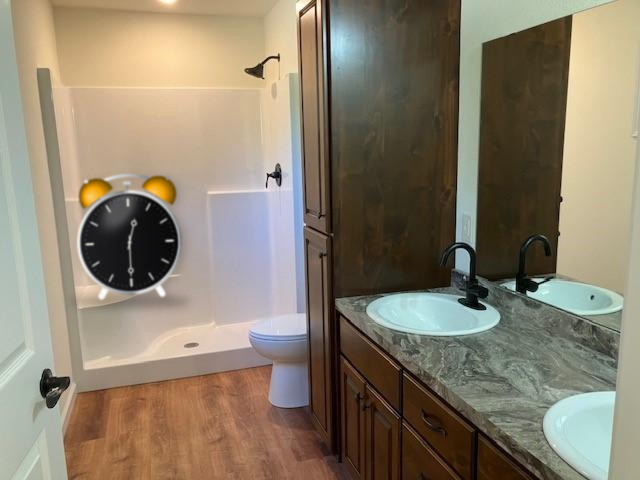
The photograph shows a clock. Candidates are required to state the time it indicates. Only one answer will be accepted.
12:30
